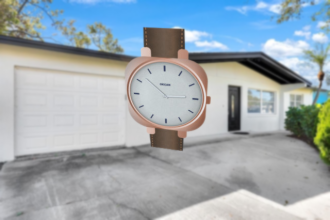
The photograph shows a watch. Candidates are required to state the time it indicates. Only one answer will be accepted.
2:52
